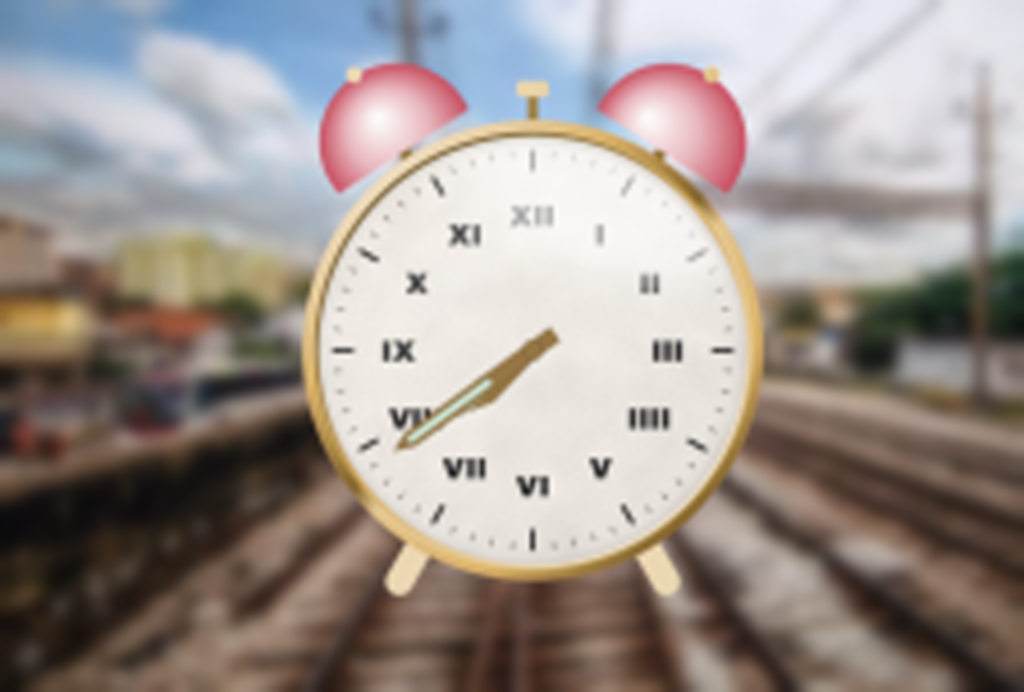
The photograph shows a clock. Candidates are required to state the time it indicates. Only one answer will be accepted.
7:39
